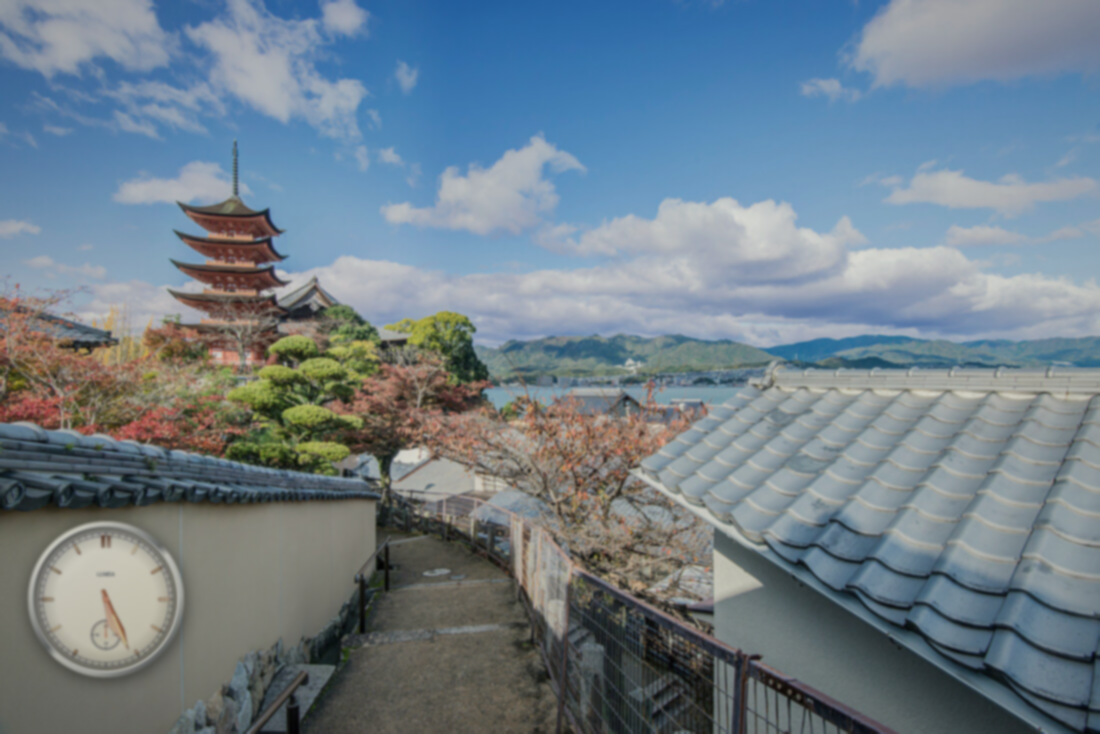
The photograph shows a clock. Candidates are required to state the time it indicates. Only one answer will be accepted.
5:26
